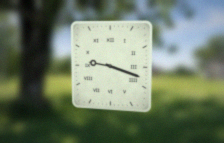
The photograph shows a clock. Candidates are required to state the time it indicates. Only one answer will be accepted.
9:18
